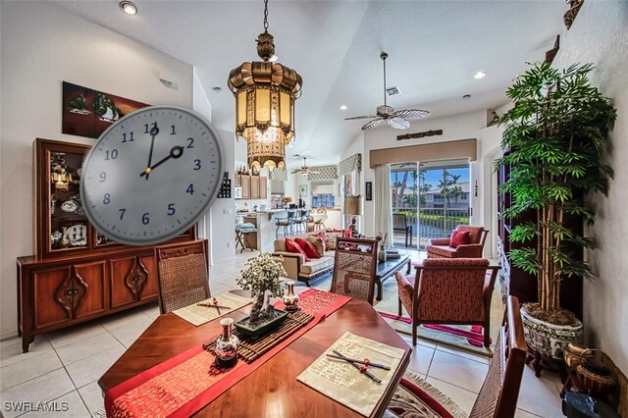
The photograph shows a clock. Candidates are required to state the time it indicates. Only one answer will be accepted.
2:01
